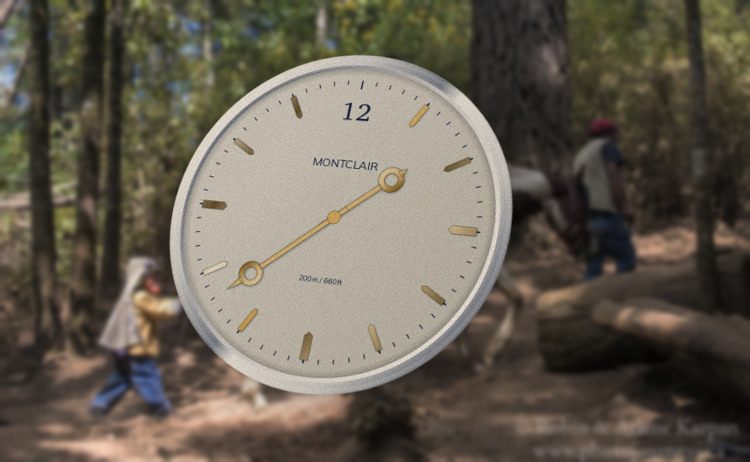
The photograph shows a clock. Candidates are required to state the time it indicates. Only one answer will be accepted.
1:38
